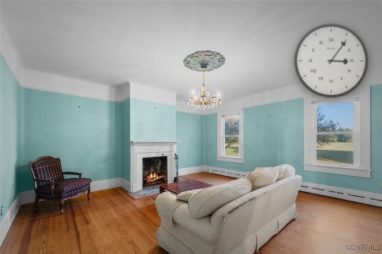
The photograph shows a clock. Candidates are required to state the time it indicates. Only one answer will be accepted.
3:06
